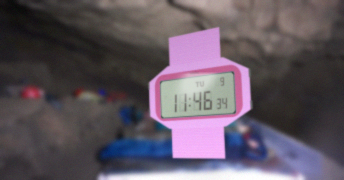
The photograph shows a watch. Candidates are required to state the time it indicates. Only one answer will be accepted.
11:46
